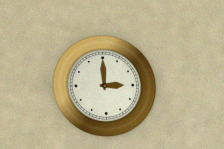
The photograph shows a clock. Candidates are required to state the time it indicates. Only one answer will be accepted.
3:00
